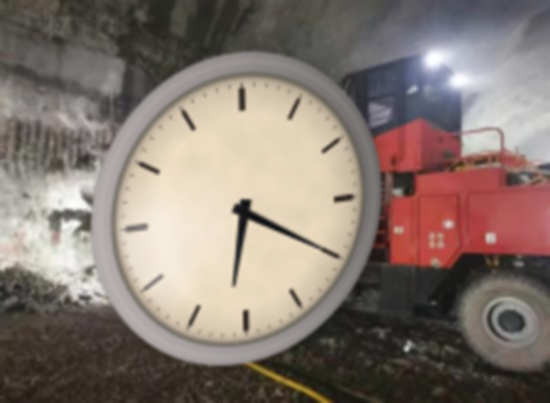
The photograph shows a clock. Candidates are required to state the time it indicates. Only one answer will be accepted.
6:20
